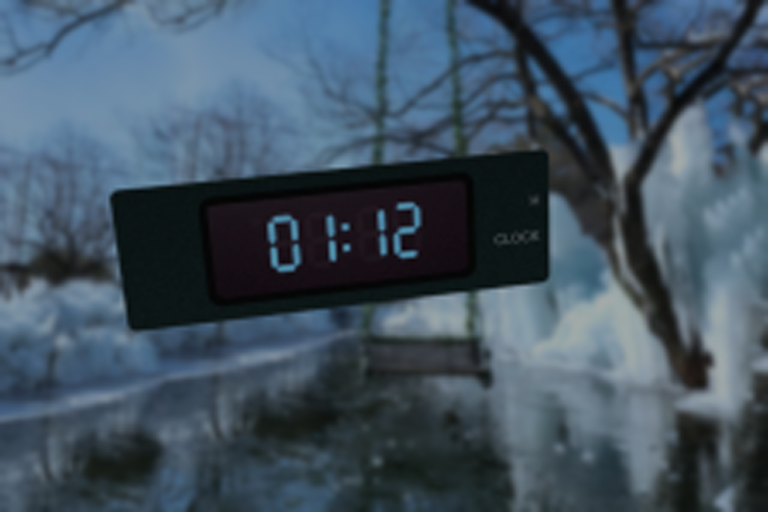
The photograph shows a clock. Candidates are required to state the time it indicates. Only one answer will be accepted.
1:12
